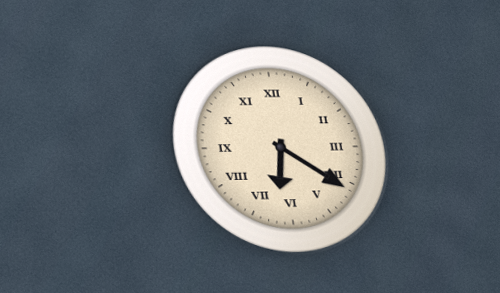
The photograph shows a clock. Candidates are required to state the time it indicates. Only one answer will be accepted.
6:21
